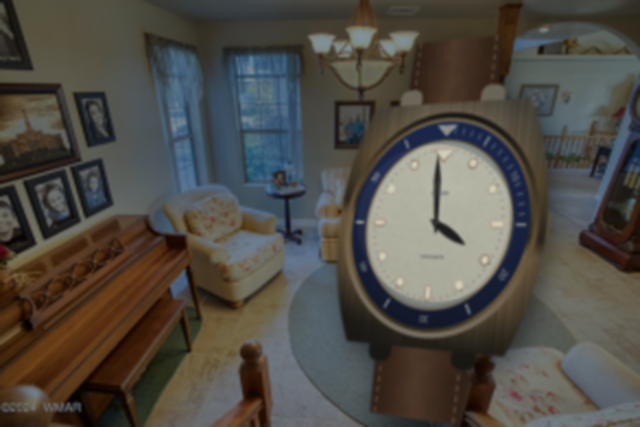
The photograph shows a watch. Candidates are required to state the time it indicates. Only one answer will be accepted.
3:59
